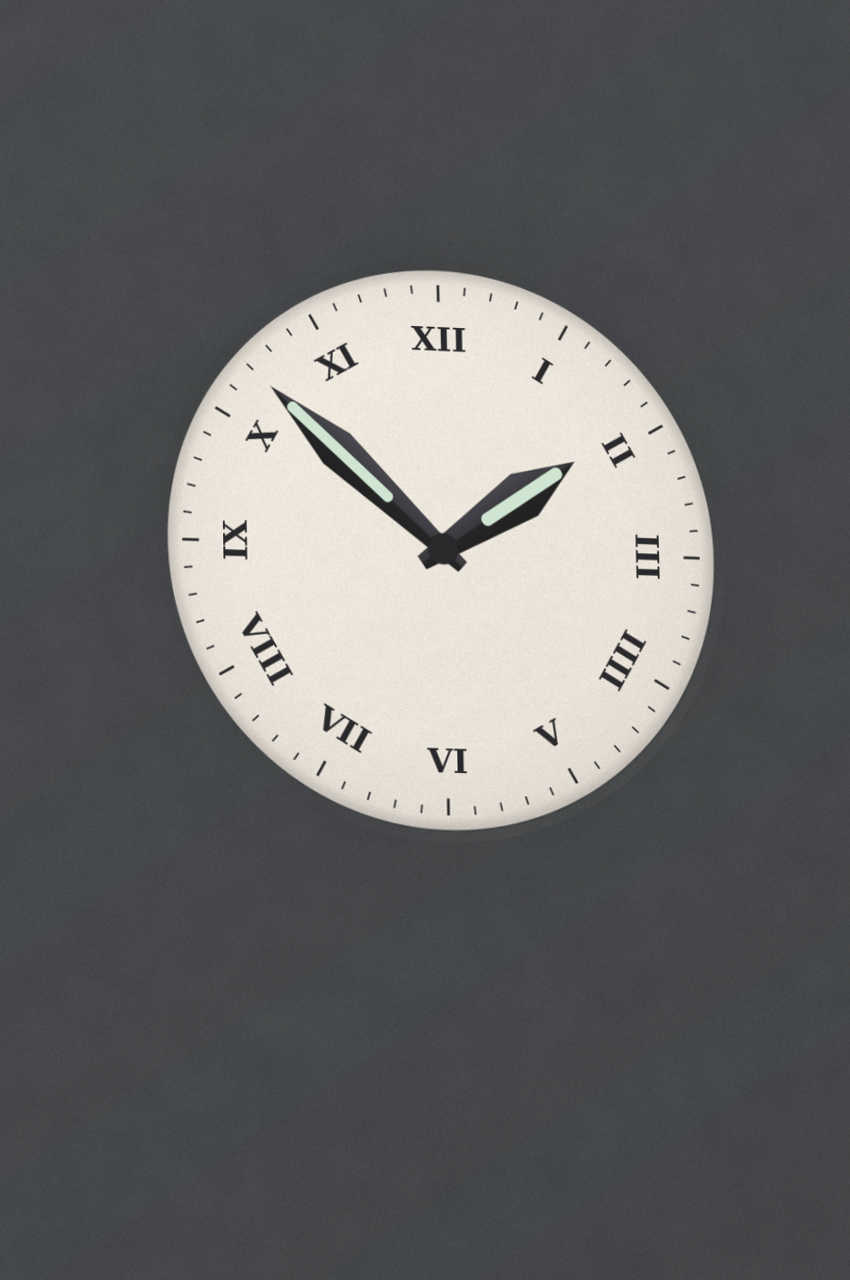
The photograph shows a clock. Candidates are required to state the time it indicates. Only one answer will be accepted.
1:52
